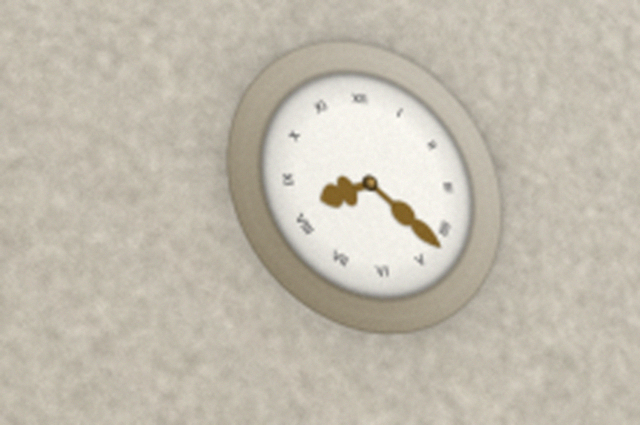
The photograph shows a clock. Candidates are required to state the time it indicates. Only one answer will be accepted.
8:22
